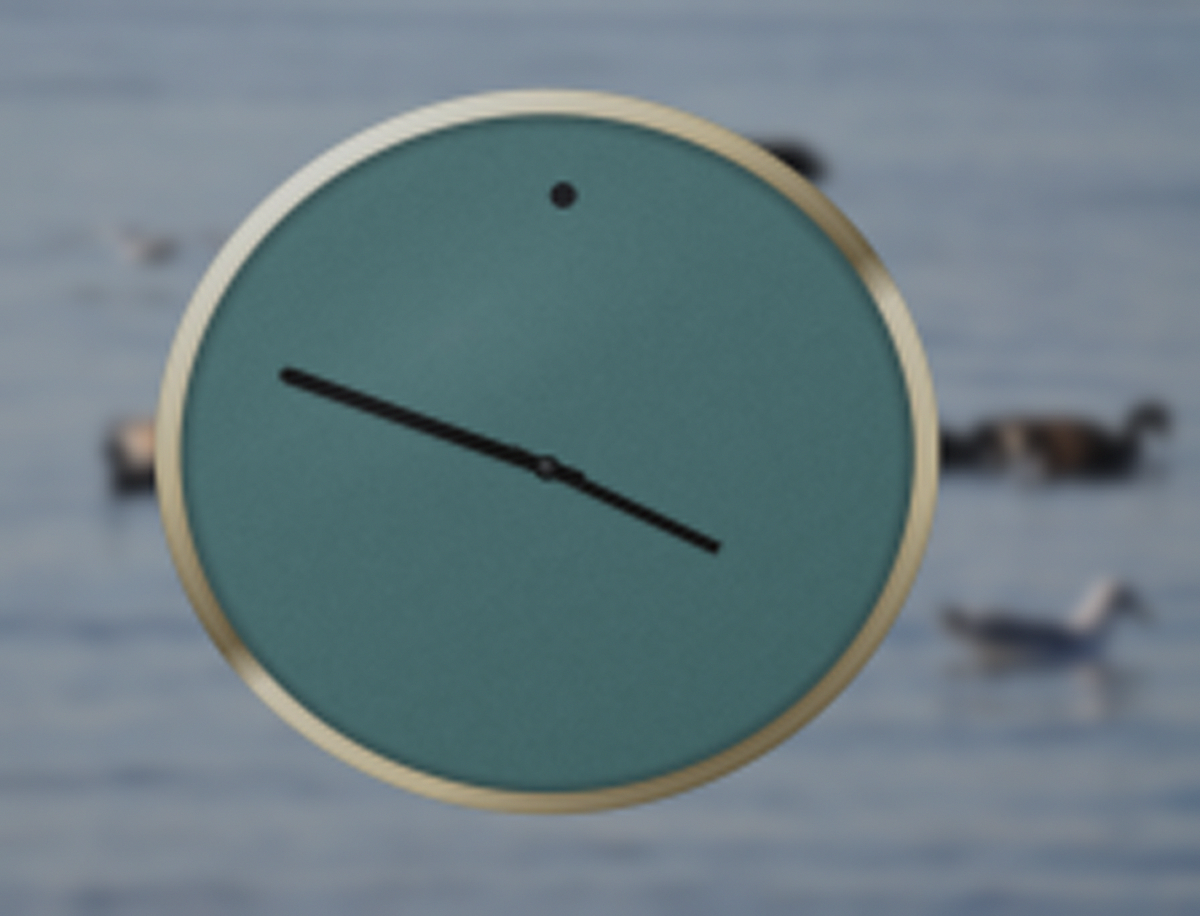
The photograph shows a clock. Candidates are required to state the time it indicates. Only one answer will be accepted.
3:48
